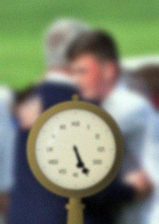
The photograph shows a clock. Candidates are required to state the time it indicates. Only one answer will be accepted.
5:26
